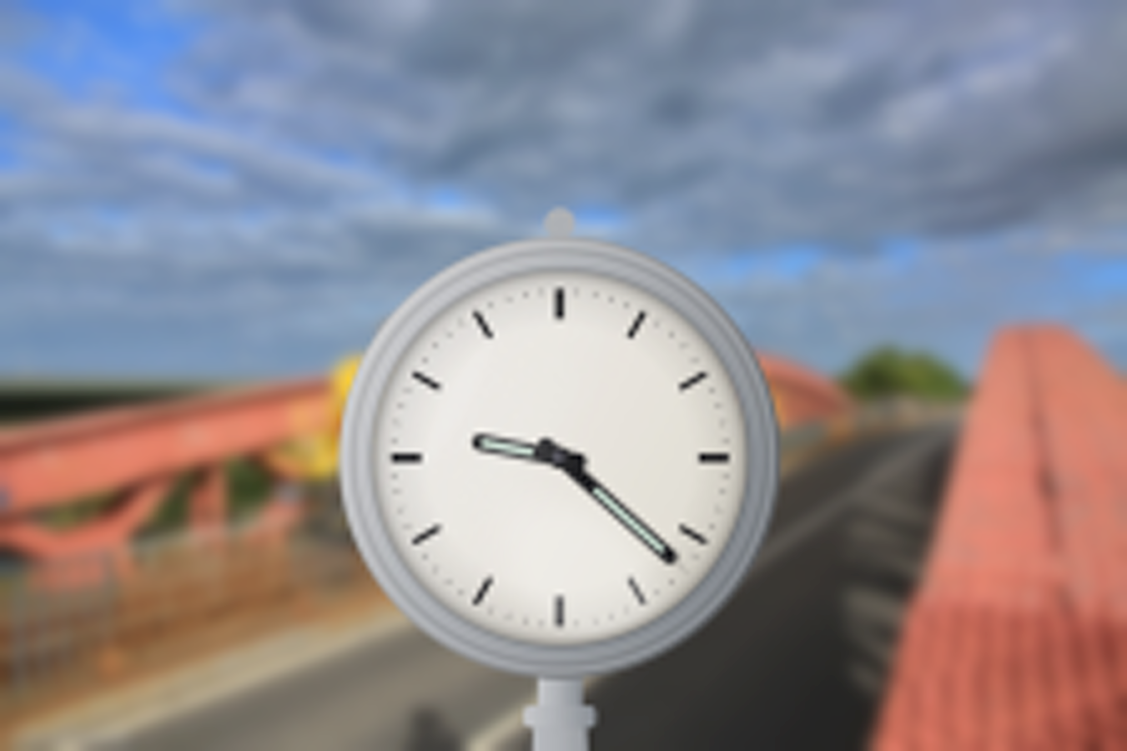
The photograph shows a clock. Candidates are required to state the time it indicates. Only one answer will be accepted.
9:22
